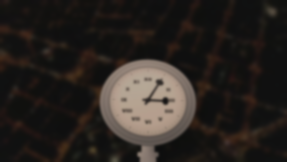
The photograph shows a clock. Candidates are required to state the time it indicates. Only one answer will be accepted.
3:05
